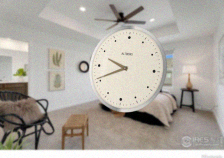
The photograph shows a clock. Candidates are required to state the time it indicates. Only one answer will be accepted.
9:41
